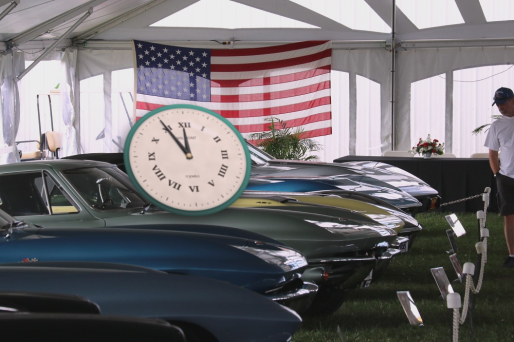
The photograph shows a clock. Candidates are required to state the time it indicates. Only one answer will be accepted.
11:55
